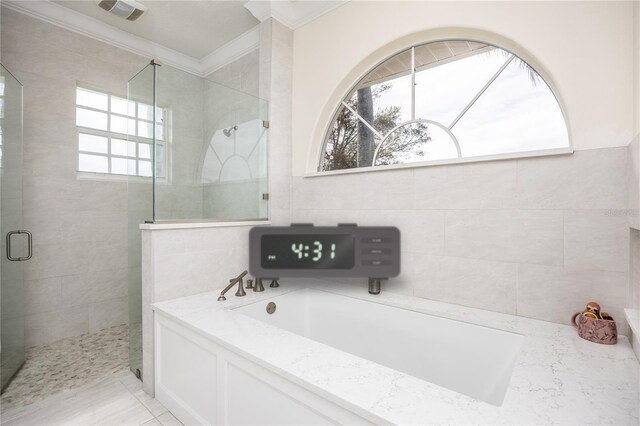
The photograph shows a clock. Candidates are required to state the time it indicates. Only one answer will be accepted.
4:31
